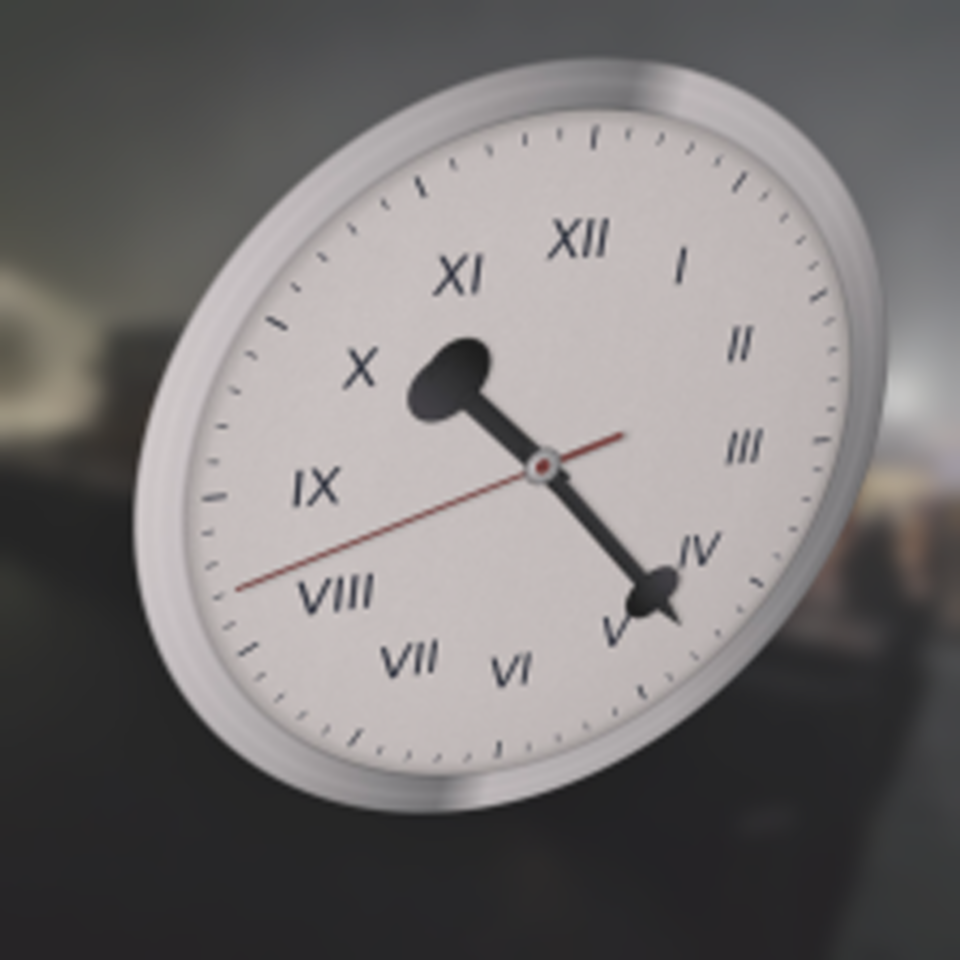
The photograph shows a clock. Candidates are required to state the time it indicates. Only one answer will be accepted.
10:22:42
